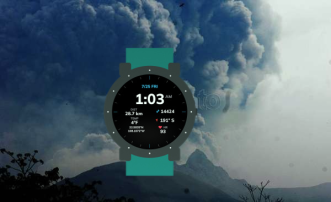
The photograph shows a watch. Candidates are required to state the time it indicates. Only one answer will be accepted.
1:03
